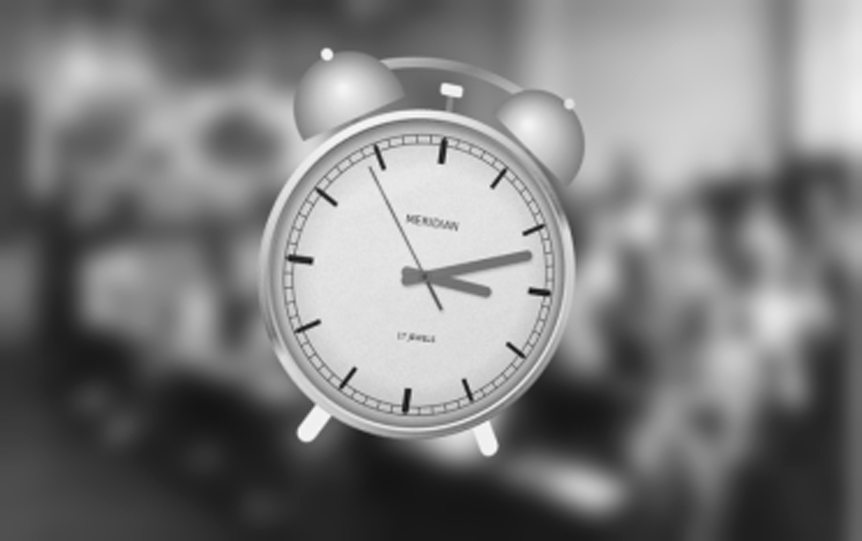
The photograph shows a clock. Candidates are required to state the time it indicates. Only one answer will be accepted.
3:11:54
